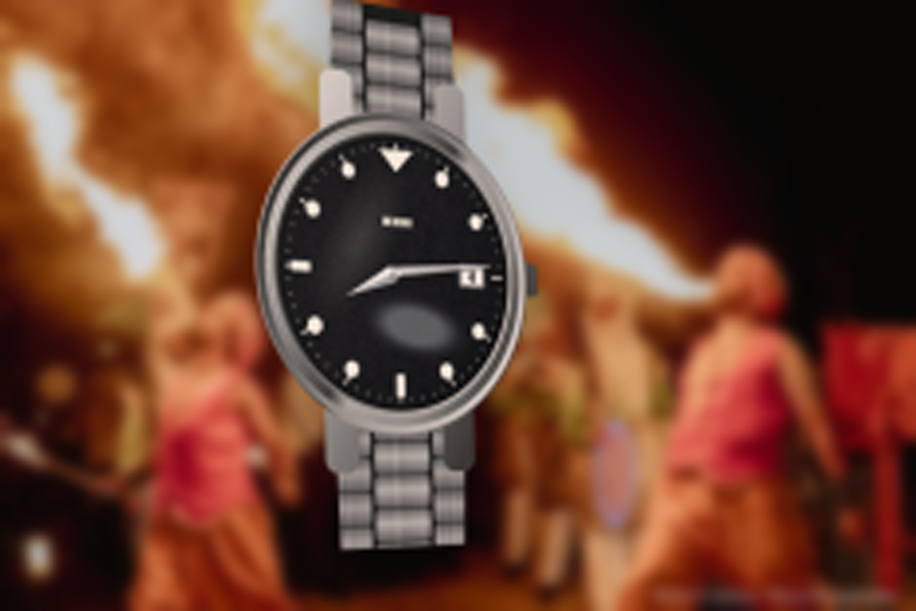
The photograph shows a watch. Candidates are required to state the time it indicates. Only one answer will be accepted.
8:14
